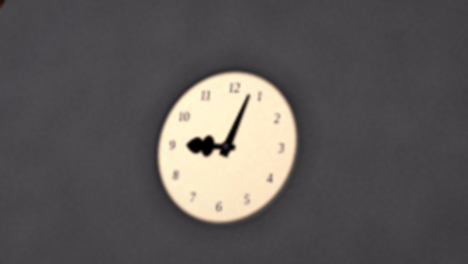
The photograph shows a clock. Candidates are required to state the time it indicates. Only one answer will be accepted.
9:03
